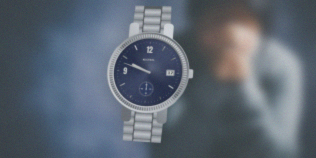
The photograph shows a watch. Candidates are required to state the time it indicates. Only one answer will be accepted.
9:48
